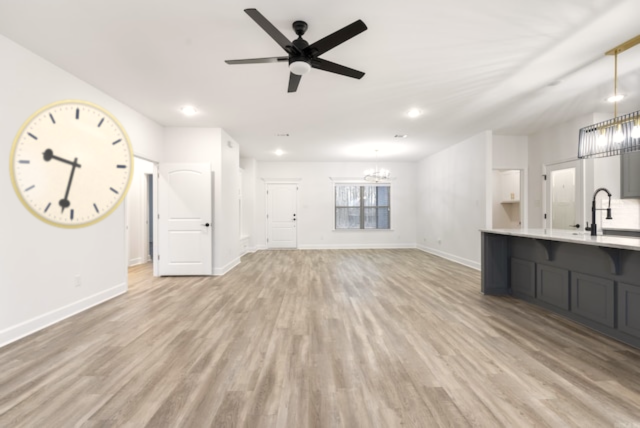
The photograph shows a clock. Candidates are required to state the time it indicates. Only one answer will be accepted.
9:32
